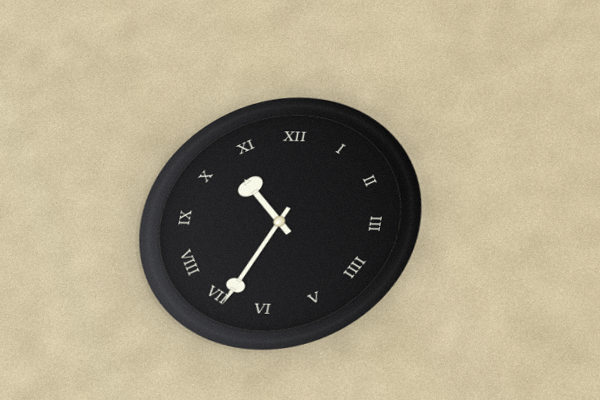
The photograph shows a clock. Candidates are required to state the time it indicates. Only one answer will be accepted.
10:34
